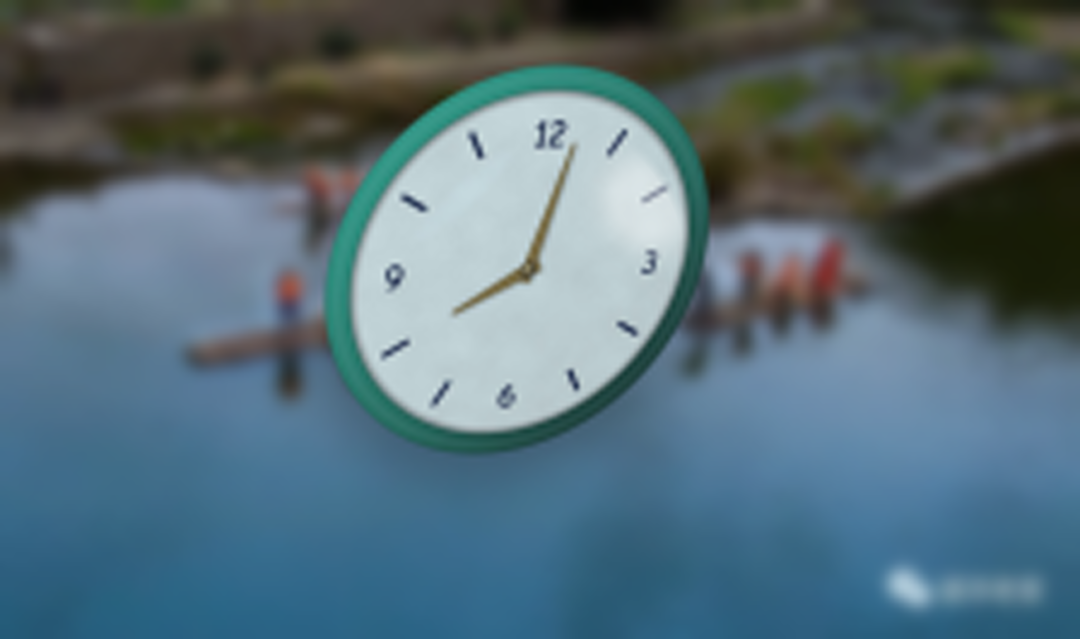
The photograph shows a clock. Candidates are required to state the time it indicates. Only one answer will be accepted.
8:02
